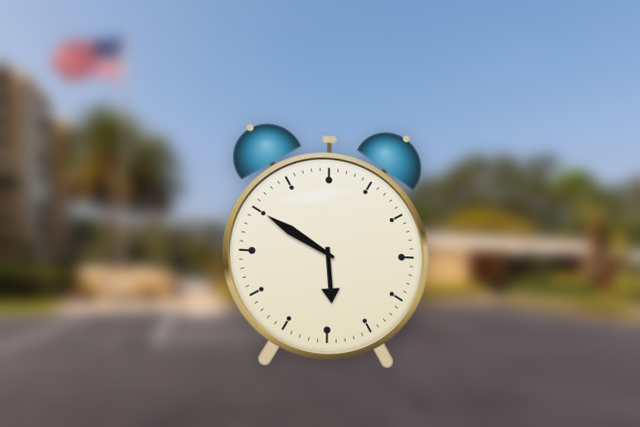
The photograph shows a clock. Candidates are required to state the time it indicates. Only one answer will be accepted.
5:50
